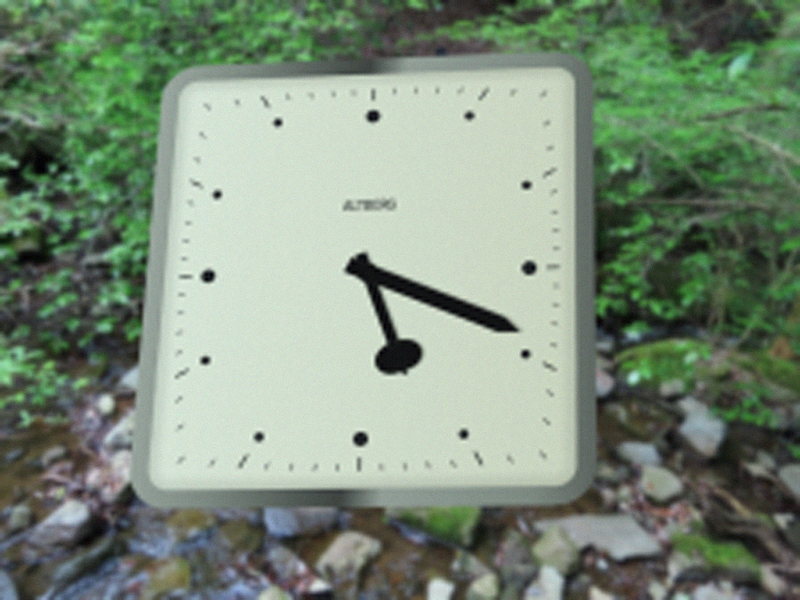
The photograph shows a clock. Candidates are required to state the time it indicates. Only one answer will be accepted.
5:19
